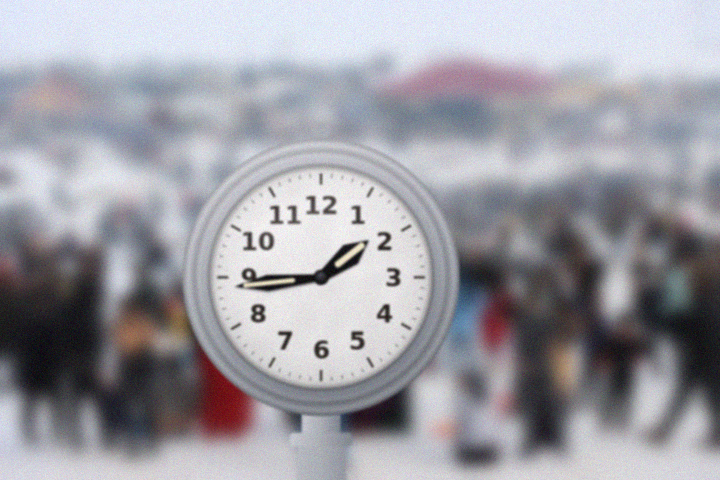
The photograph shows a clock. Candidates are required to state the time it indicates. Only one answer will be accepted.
1:44
